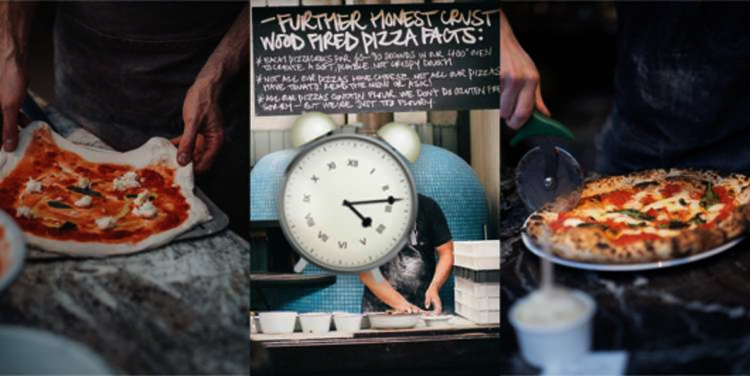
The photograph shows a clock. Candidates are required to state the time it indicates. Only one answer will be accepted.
4:13
